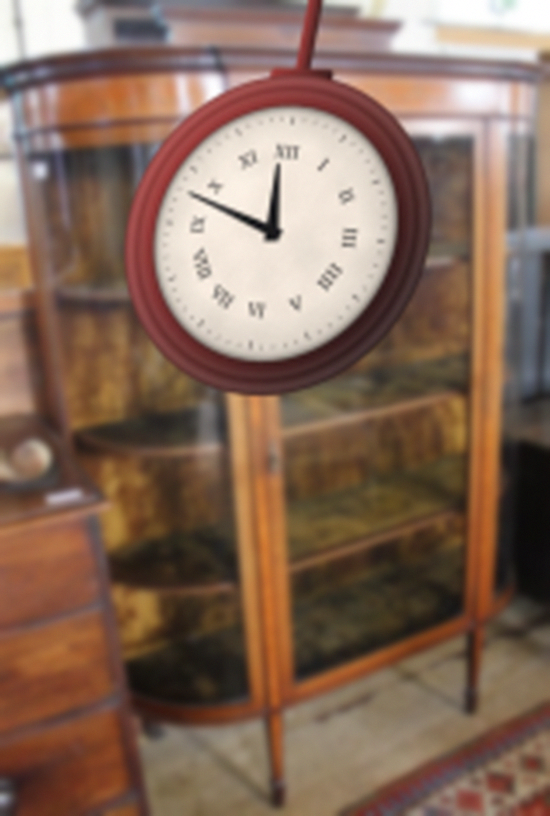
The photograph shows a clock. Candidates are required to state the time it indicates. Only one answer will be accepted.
11:48
